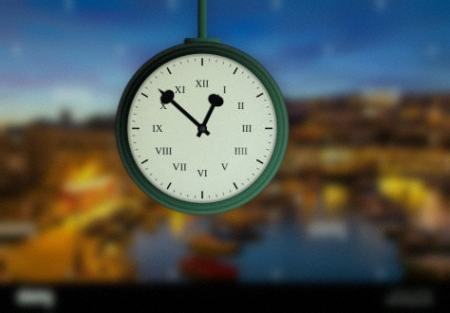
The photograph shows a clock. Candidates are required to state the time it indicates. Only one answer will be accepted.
12:52
